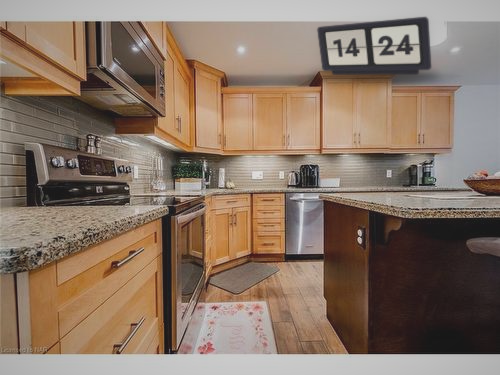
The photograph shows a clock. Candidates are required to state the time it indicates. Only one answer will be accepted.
14:24
